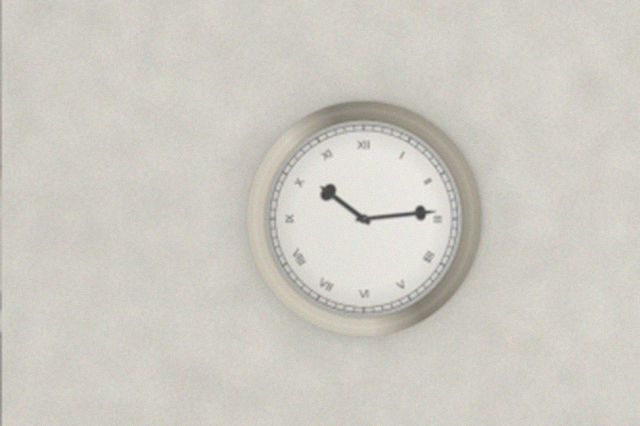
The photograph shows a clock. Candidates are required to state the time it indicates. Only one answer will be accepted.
10:14
